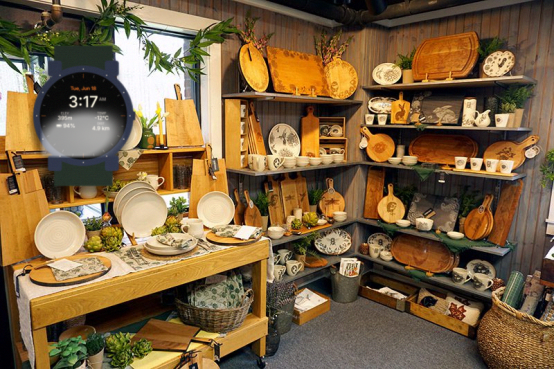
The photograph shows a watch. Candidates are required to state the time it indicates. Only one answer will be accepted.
3:17
